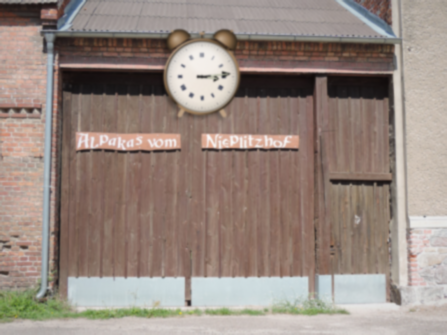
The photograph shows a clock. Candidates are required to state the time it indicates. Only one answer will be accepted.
3:14
